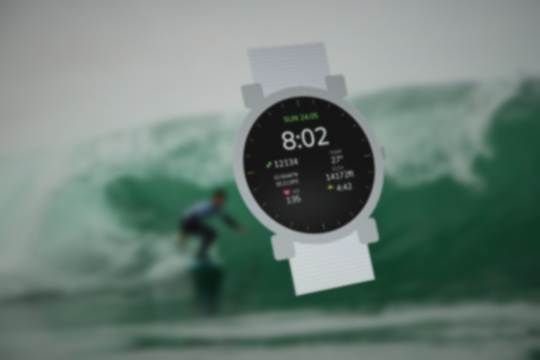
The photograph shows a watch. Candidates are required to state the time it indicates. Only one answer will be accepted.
8:02
